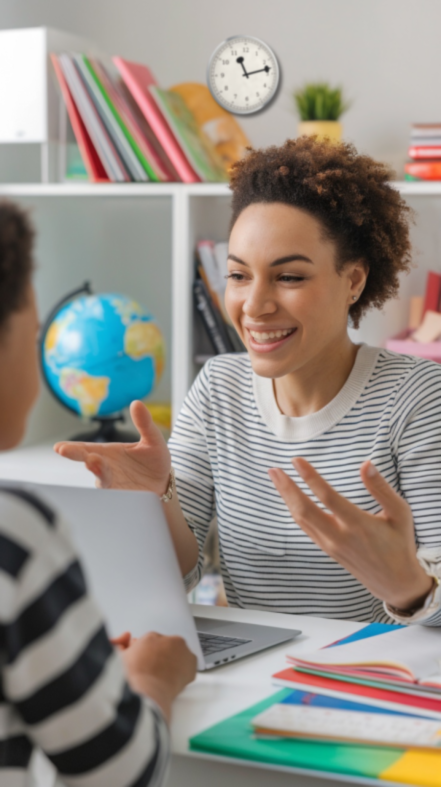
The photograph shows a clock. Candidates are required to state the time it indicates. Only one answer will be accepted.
11:13
